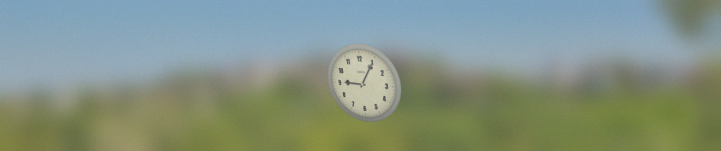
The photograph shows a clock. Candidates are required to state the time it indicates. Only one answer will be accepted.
9:05
